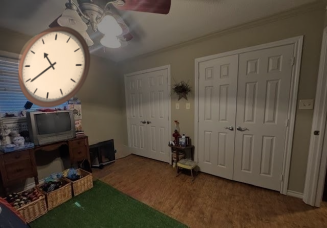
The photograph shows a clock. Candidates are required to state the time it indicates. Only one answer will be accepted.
10:39
